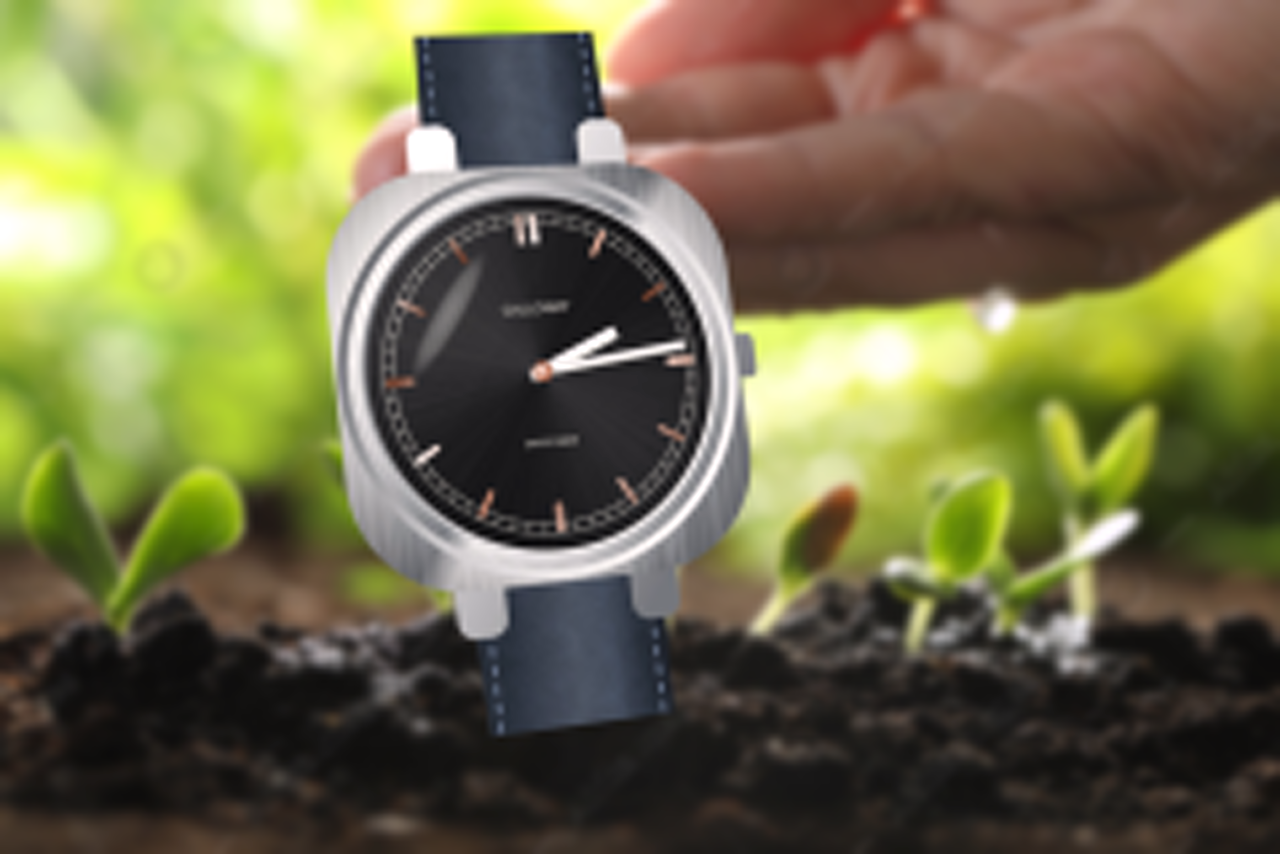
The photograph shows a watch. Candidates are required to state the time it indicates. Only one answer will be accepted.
2:14
